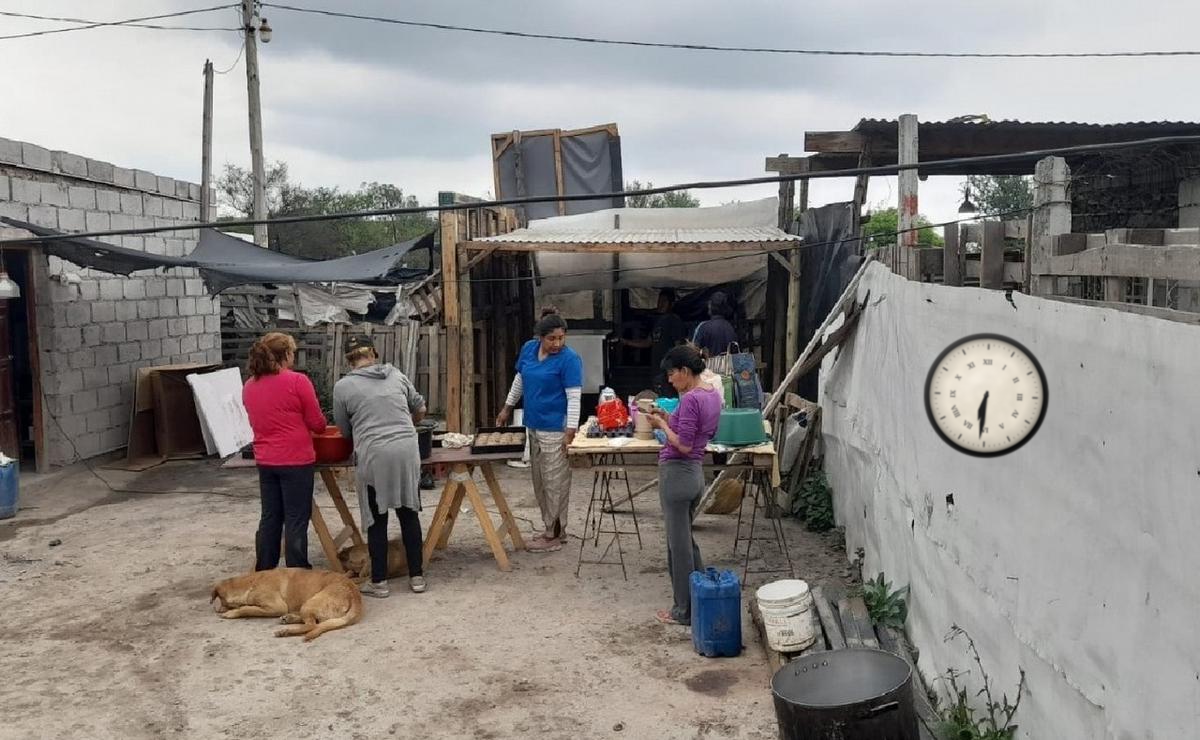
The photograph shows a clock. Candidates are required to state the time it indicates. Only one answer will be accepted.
6:31
